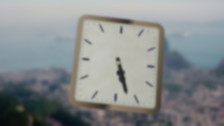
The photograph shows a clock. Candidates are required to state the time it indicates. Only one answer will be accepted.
5:27
